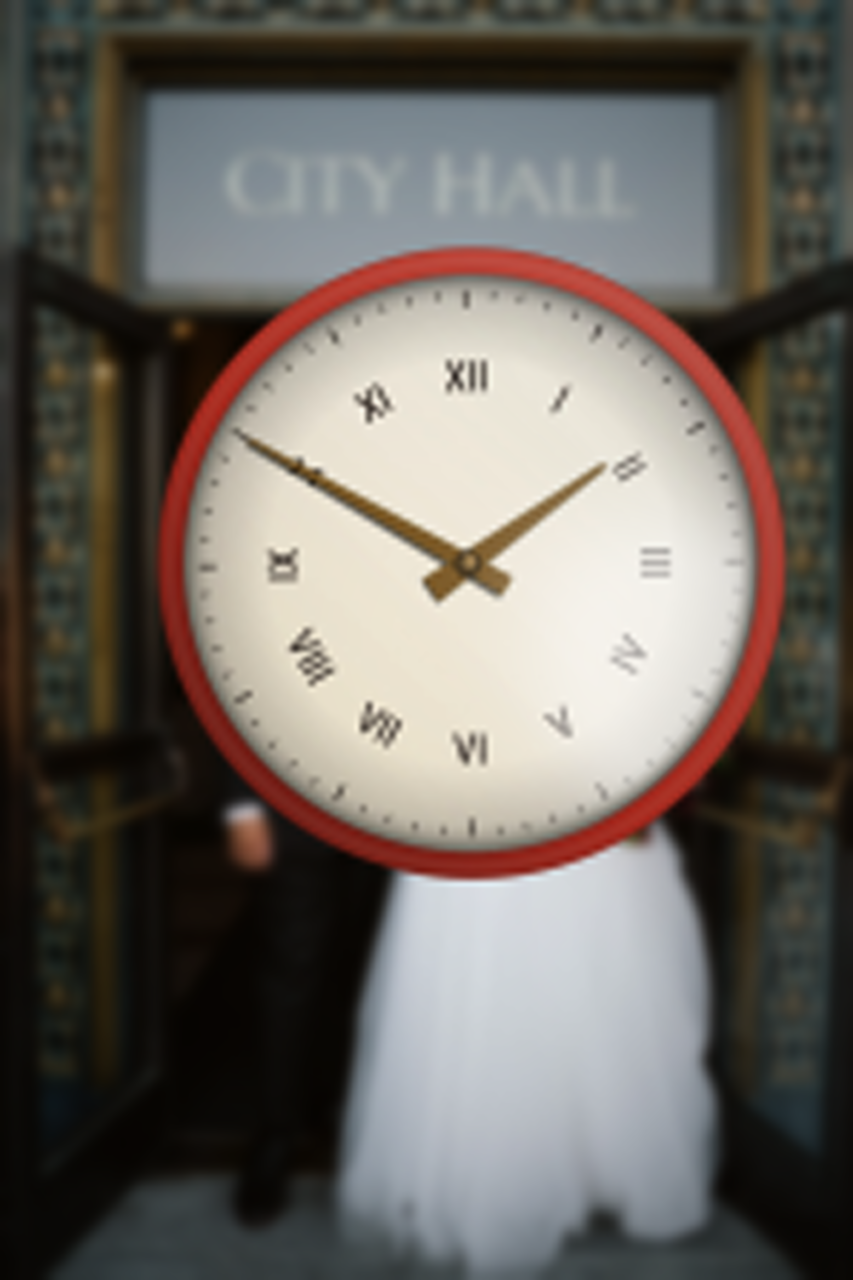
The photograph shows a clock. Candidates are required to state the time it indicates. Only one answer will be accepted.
1:50
